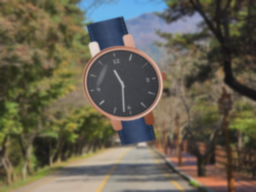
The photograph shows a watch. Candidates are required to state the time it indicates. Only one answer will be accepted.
11:32
